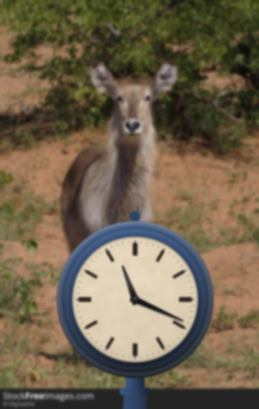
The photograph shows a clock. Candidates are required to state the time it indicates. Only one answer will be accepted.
11:19
